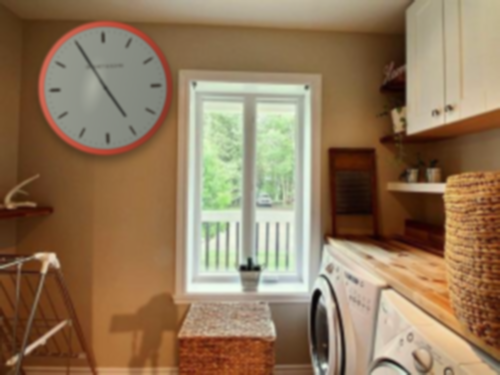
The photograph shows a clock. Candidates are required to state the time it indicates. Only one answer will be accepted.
4:55
